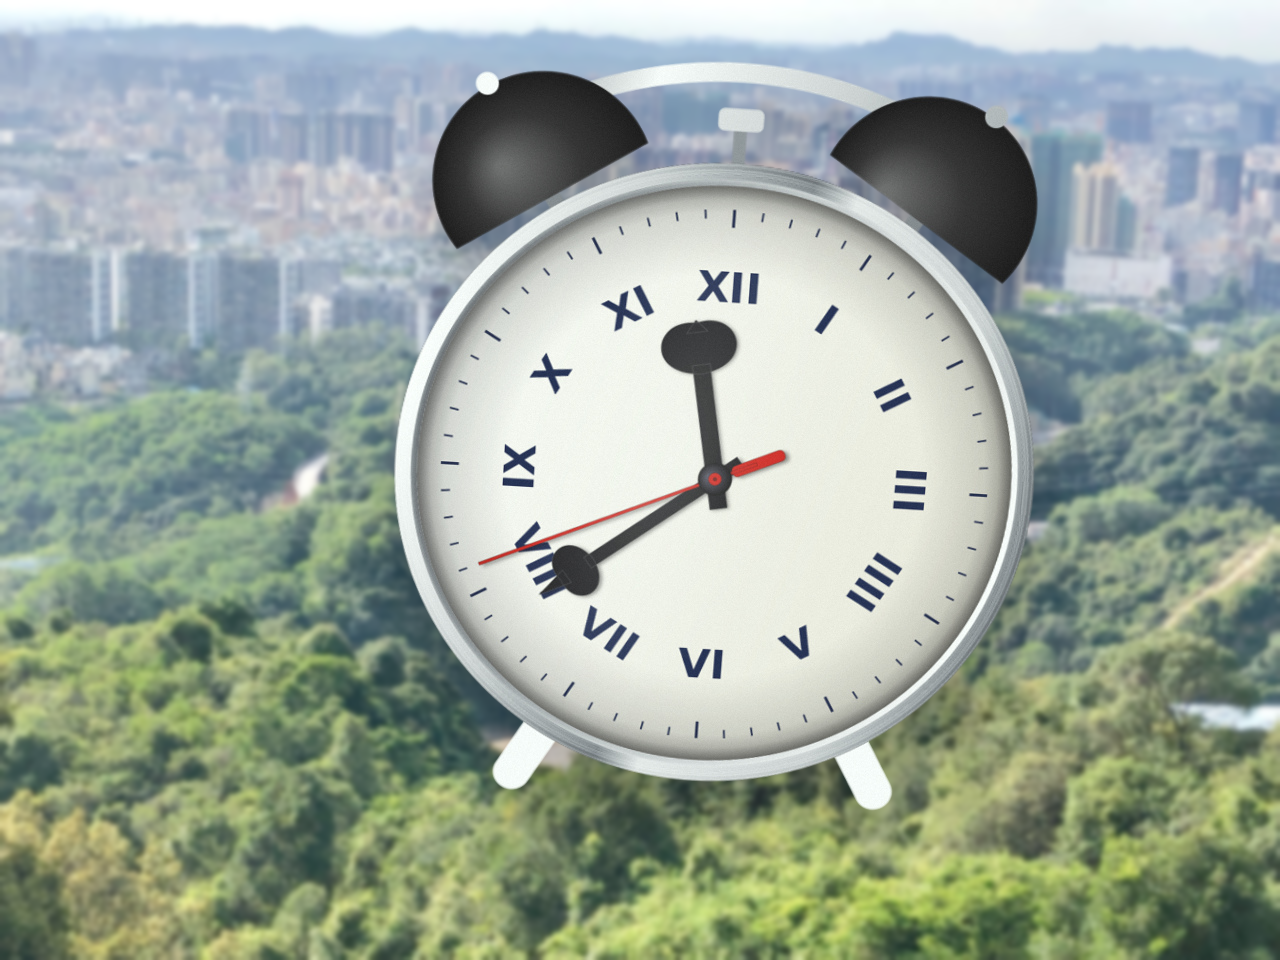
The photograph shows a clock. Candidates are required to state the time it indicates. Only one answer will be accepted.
11:38:41
